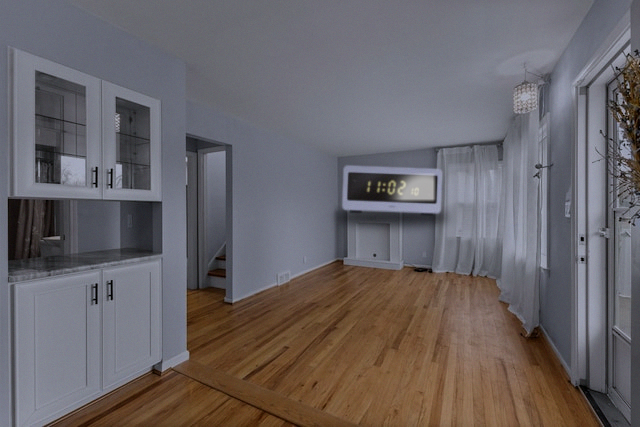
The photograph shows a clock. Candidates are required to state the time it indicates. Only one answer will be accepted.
11:02
